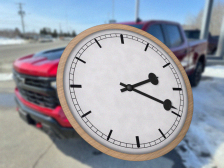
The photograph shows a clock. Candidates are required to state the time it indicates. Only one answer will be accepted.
2:19
